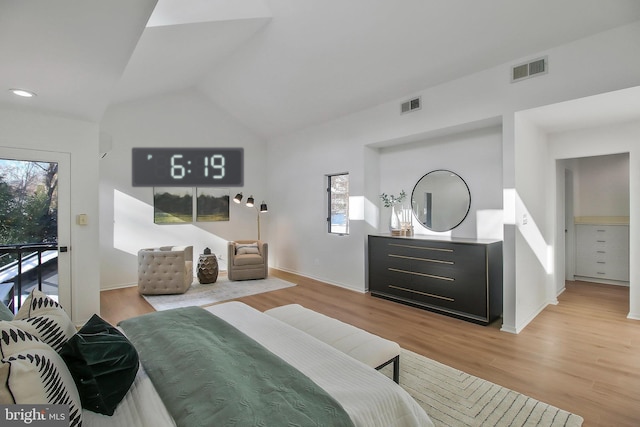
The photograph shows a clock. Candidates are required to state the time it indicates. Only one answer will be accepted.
6:19
